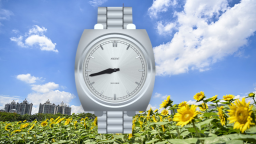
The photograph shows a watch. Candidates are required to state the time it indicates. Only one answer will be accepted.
8:43
